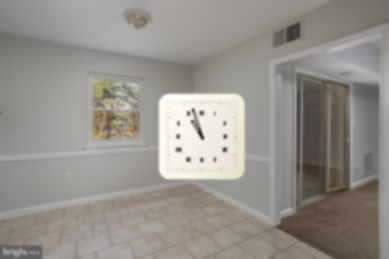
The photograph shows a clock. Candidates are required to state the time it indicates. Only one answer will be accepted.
10:57
